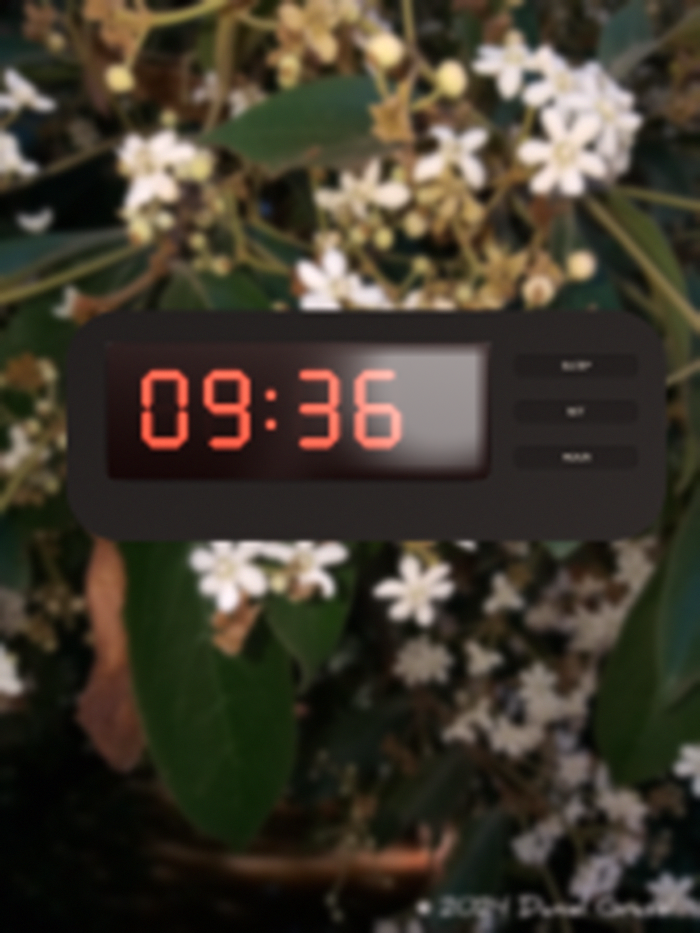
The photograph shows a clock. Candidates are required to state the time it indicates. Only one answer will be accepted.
9:36
